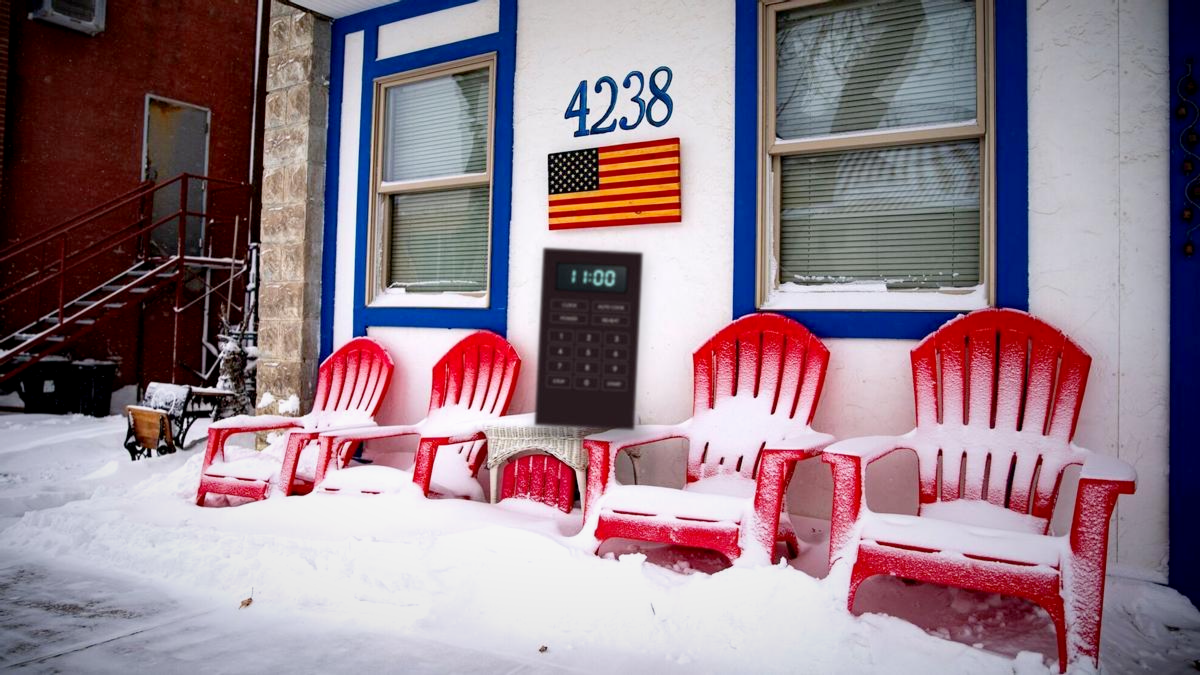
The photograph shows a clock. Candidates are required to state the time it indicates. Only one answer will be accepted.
11:00
